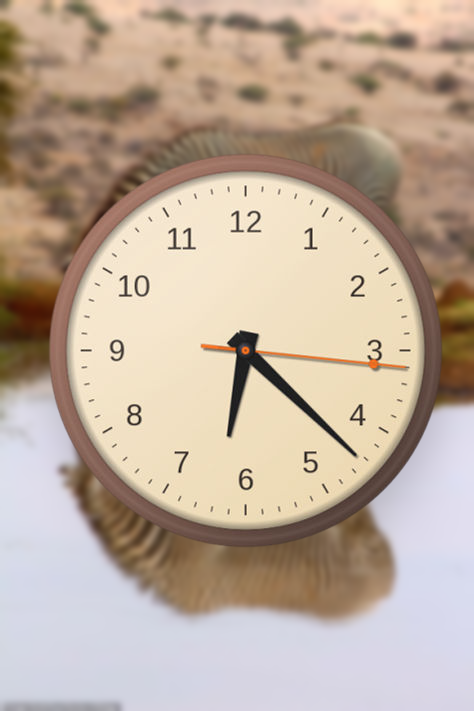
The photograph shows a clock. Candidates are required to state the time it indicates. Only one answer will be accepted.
6:22:16
